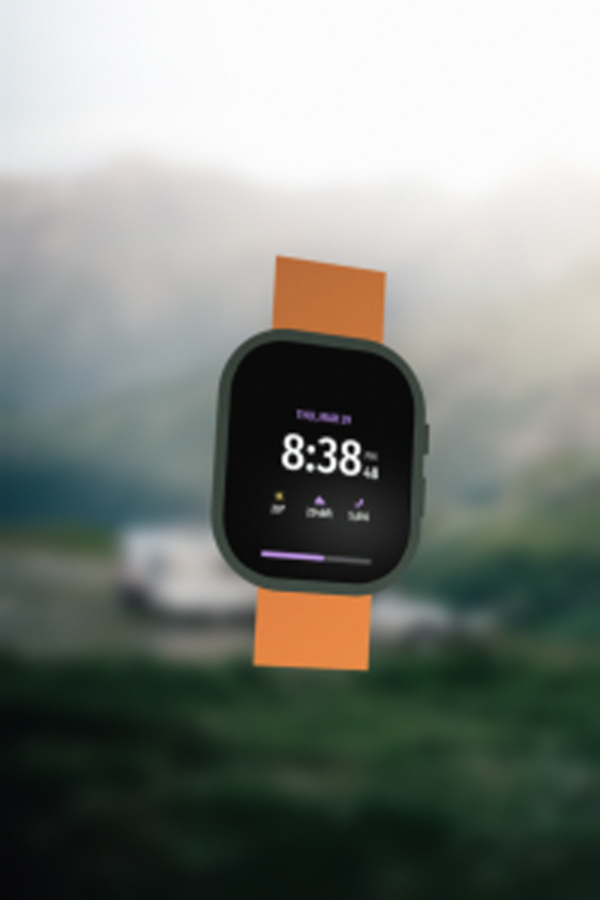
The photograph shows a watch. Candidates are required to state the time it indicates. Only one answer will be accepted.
8:38
